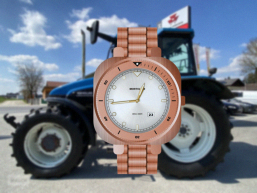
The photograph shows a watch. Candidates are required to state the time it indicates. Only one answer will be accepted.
12:44
